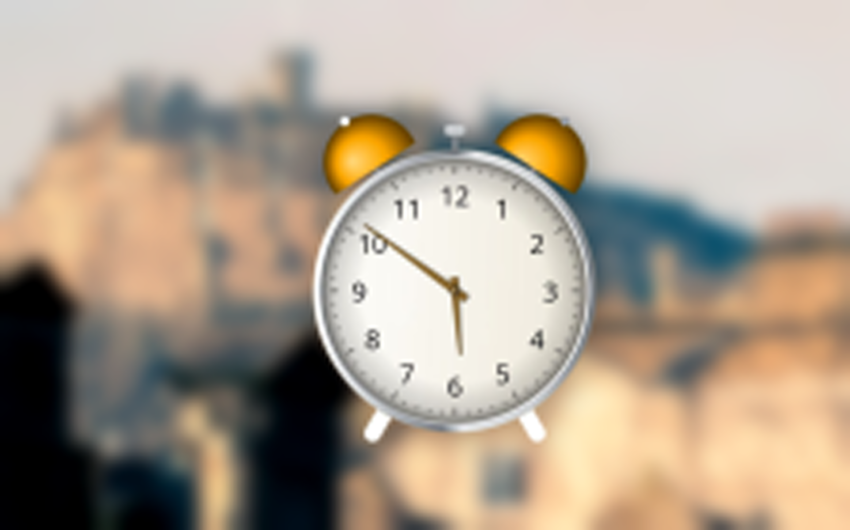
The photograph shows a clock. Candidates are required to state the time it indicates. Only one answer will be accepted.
5:51
